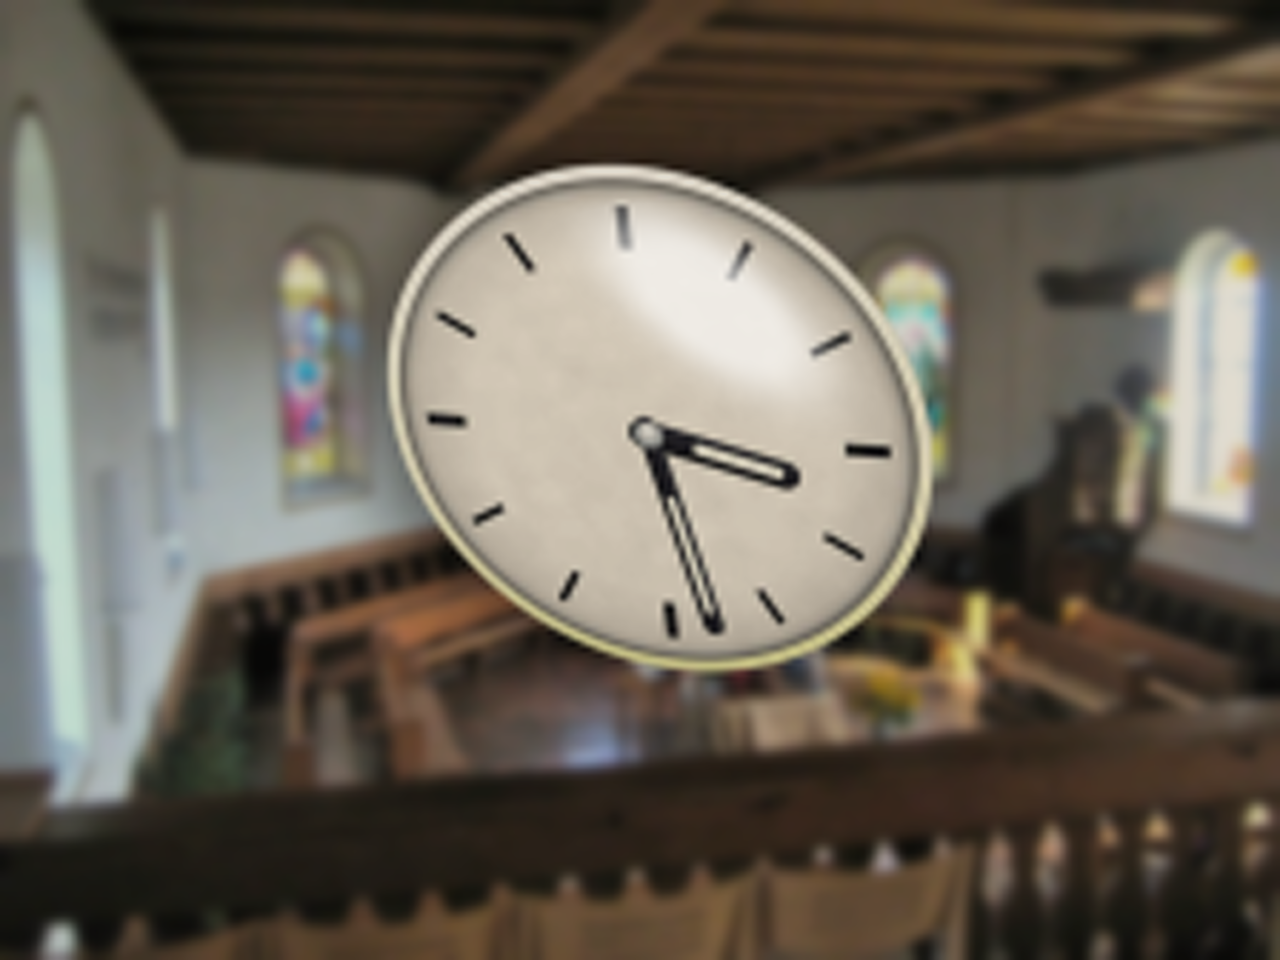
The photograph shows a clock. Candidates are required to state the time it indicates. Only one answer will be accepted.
3:28
